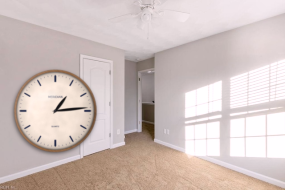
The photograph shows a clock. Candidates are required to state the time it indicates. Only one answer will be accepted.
1:14
